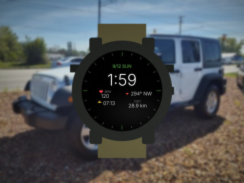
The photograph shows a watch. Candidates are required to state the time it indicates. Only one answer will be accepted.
1:59
